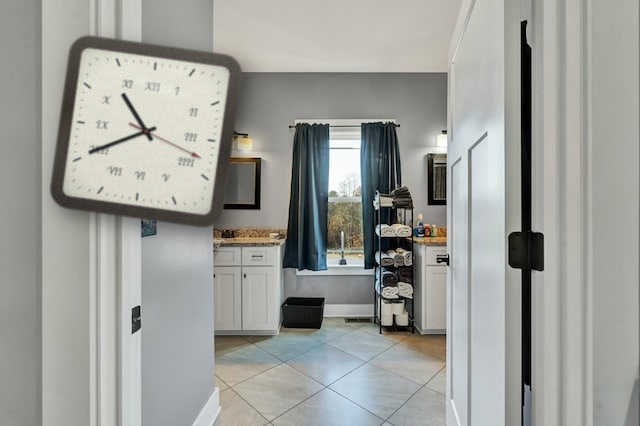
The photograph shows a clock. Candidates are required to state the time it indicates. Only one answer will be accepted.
10:40:18
